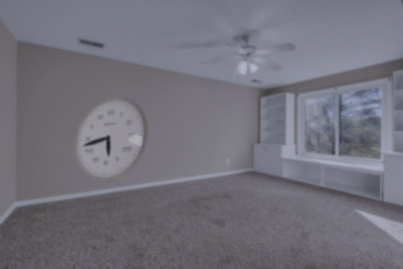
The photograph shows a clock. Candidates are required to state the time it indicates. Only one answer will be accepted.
5:43
